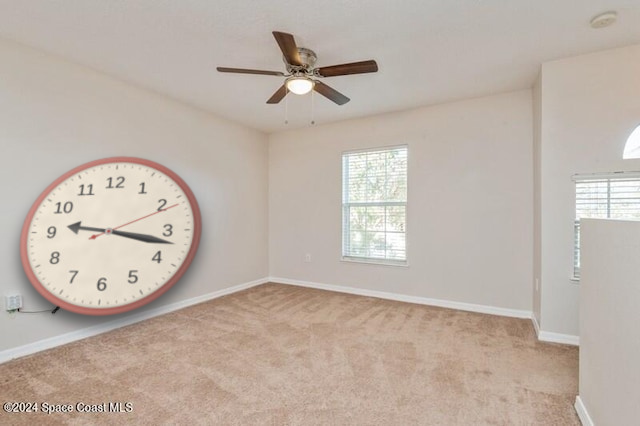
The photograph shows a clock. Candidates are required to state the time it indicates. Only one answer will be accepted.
9:17:11
